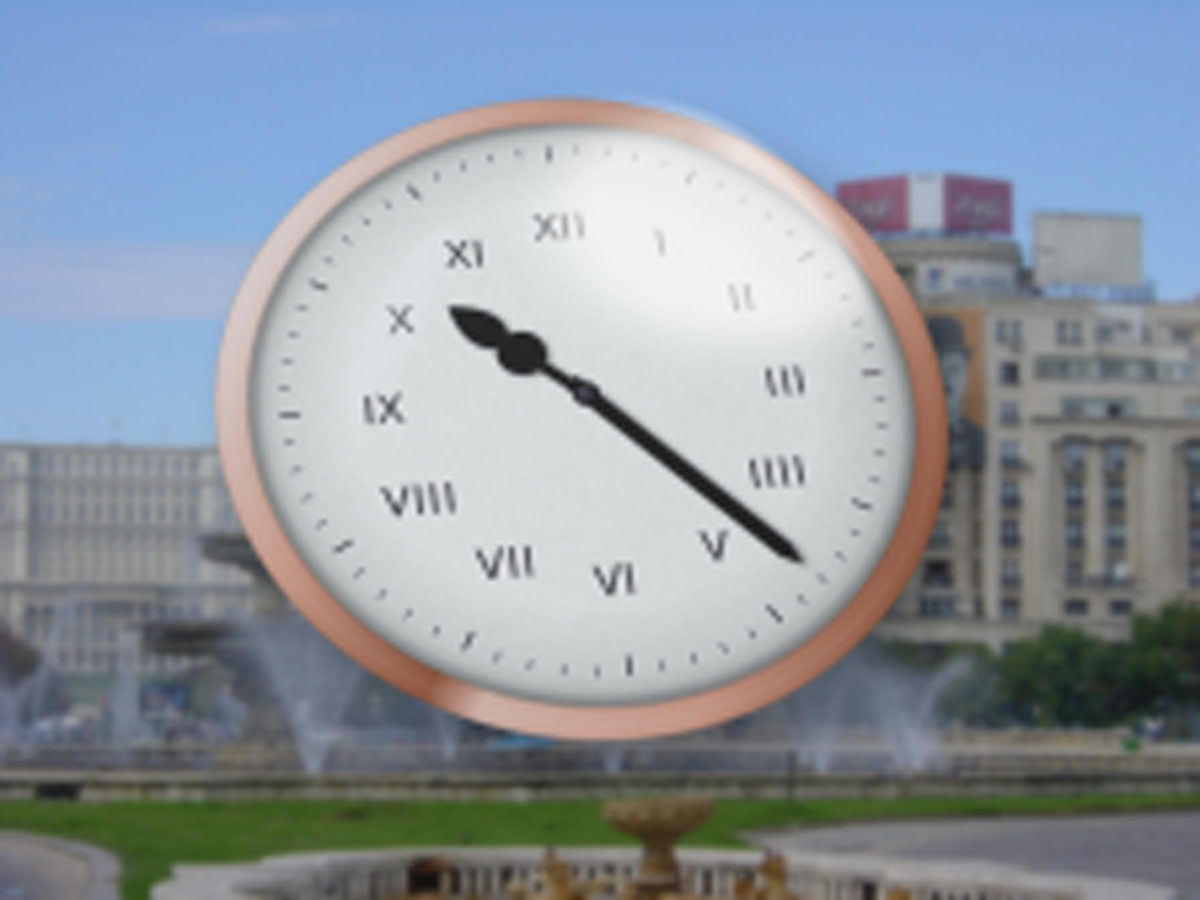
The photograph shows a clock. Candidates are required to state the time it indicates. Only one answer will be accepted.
10:23
